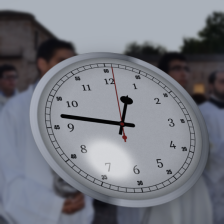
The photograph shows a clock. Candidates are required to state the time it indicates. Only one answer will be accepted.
12:47:01
